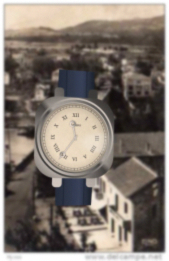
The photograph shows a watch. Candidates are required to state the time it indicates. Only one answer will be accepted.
11:36
